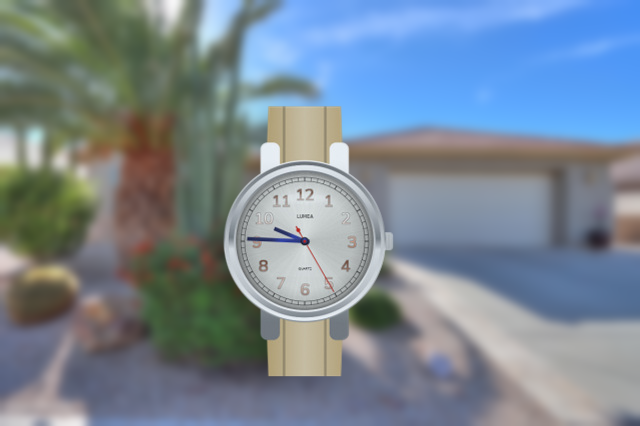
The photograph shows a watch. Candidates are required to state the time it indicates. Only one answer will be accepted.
9:45:25
